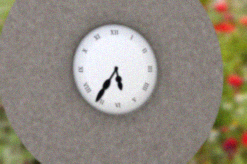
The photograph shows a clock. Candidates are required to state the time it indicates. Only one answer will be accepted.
5:36
